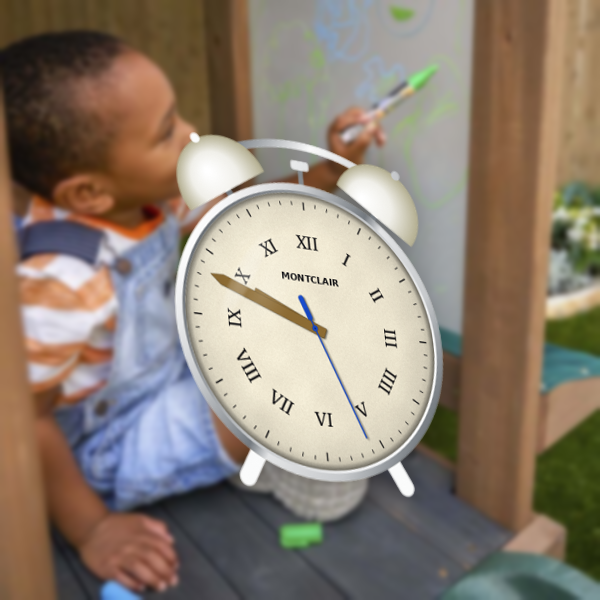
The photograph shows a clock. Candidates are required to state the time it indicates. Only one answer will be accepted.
9:48:26
